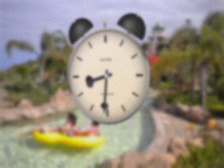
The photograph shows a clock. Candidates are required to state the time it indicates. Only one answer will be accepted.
8:31
